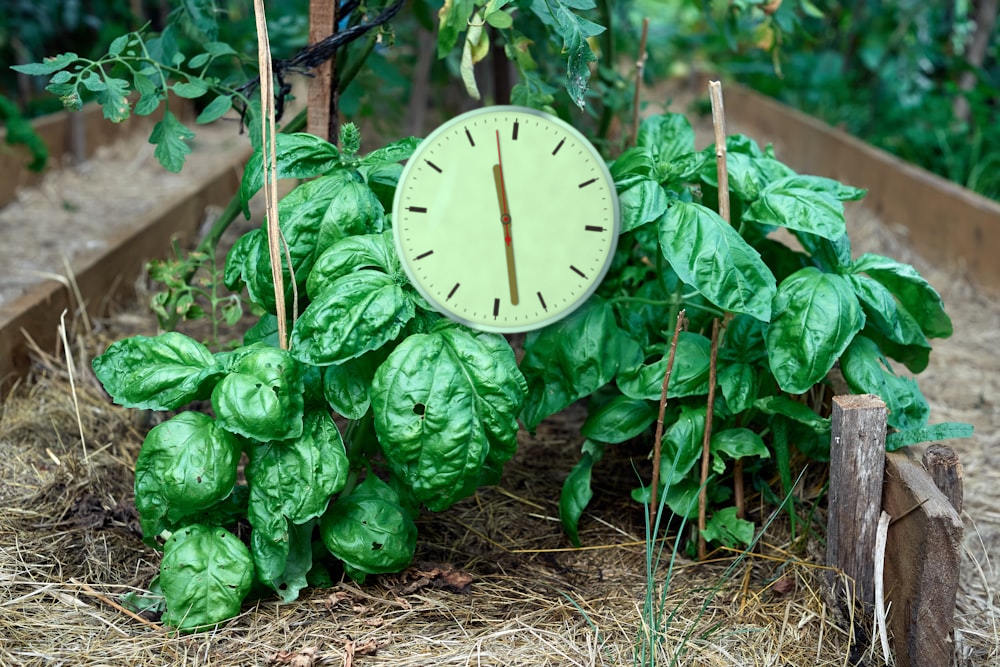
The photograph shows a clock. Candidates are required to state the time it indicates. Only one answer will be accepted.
11:27:58
